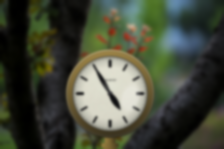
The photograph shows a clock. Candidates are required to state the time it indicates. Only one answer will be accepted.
4:55
